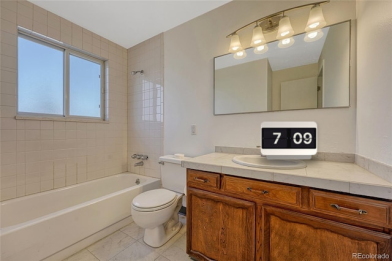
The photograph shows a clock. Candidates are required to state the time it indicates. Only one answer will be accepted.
7:09
